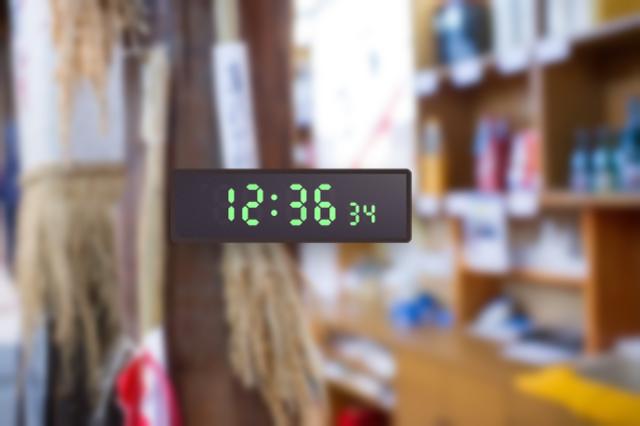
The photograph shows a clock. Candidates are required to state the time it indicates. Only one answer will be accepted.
12:36:34
